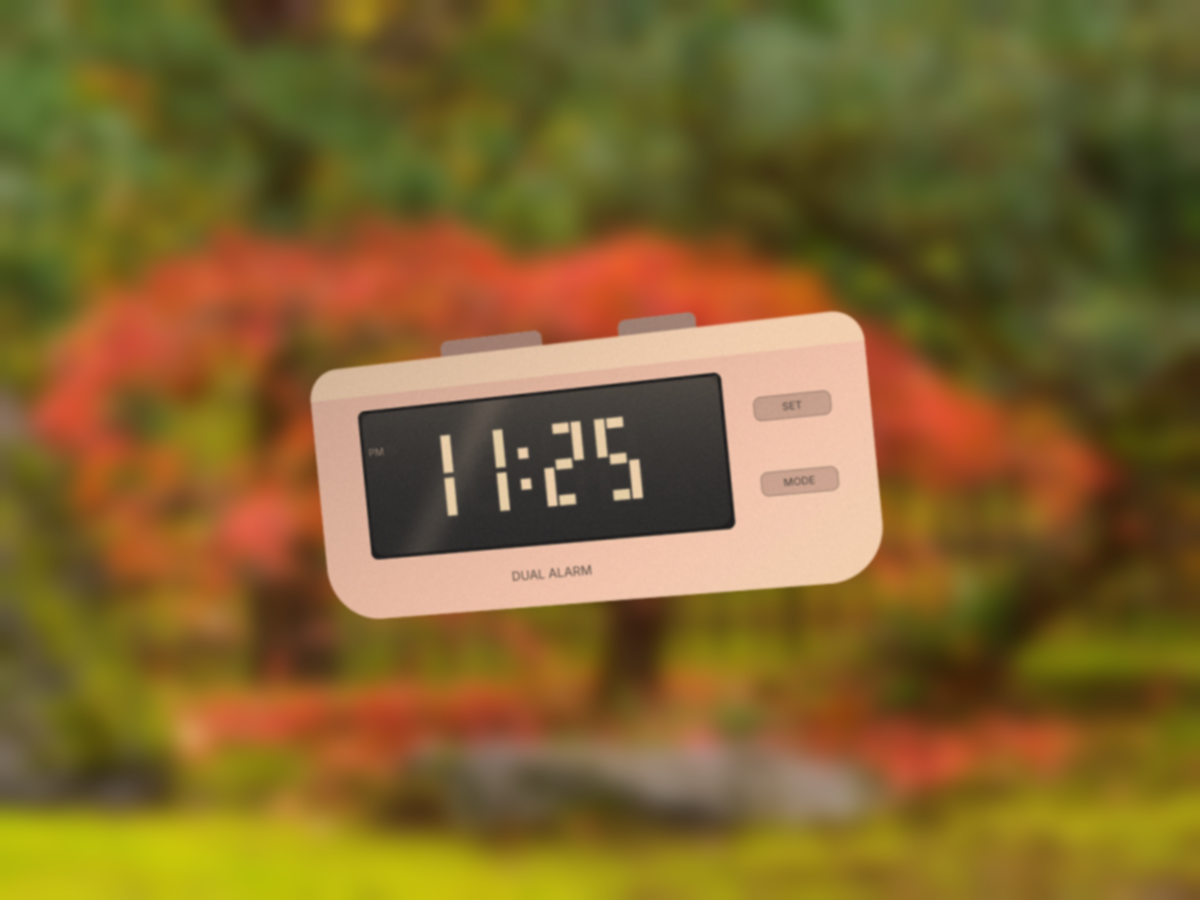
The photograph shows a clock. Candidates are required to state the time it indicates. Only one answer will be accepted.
11:25
